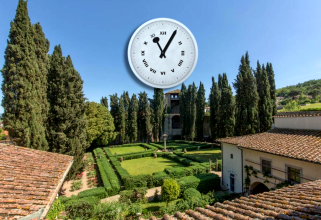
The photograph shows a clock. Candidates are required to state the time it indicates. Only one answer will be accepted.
11:05
